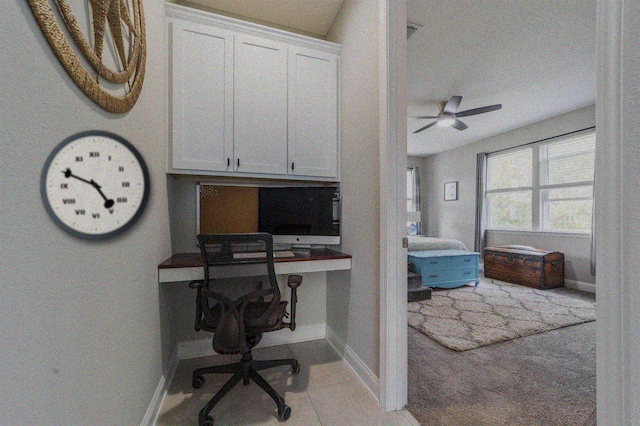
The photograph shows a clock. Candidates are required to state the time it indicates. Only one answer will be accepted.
4:49
